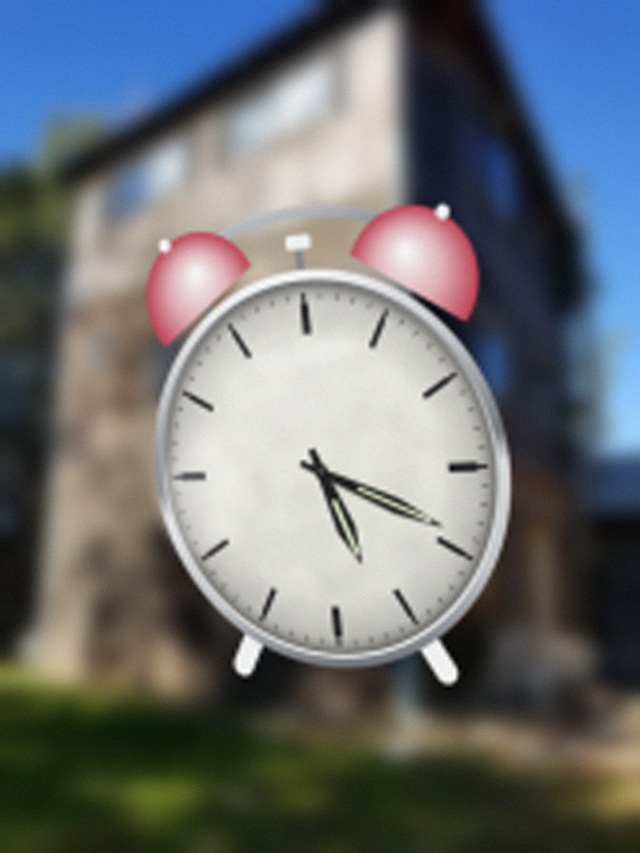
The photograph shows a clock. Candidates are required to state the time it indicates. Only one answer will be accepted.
5:19
